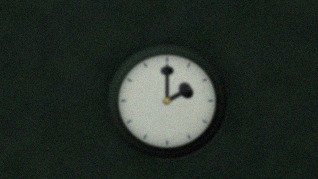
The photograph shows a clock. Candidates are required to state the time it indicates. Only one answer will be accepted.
2:00
